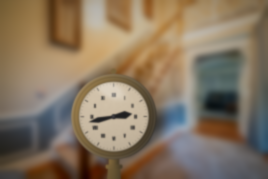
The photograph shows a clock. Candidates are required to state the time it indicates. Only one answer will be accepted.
2:43
